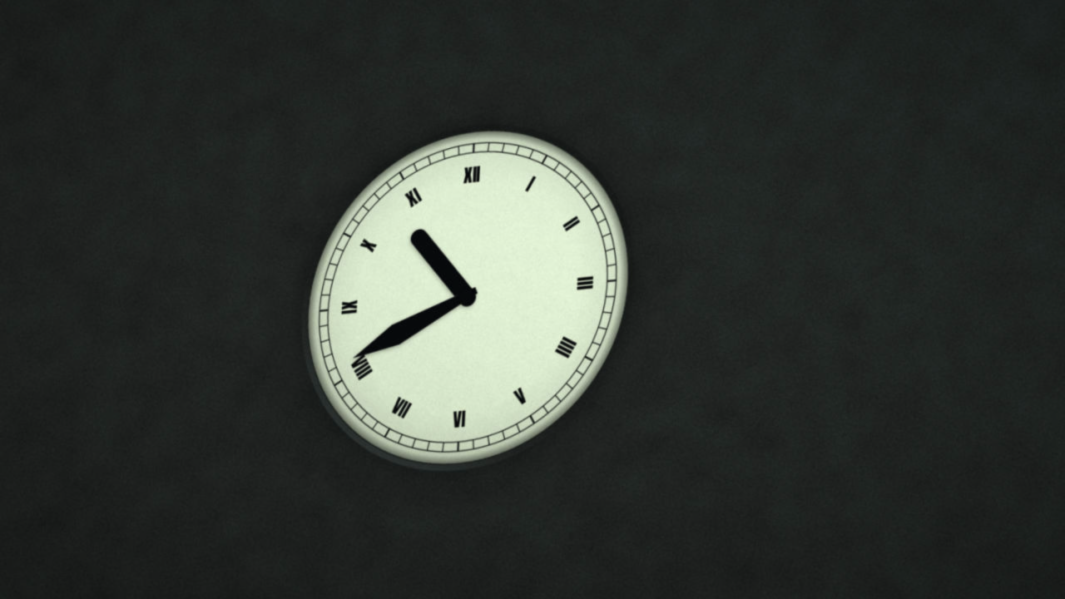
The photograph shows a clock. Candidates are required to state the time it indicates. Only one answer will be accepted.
10:41
